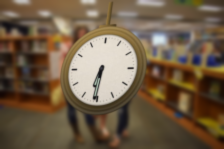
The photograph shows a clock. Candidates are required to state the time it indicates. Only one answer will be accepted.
6:31
